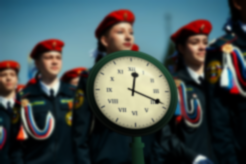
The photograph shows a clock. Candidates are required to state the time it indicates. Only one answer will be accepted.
12:19
